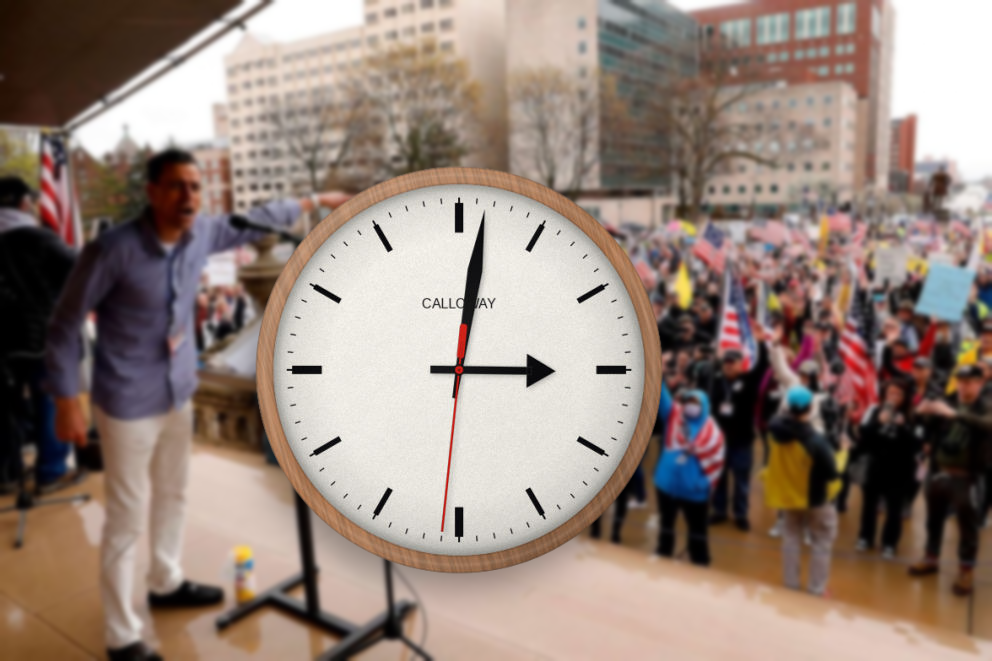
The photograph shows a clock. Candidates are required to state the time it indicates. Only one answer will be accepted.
3:01:31
